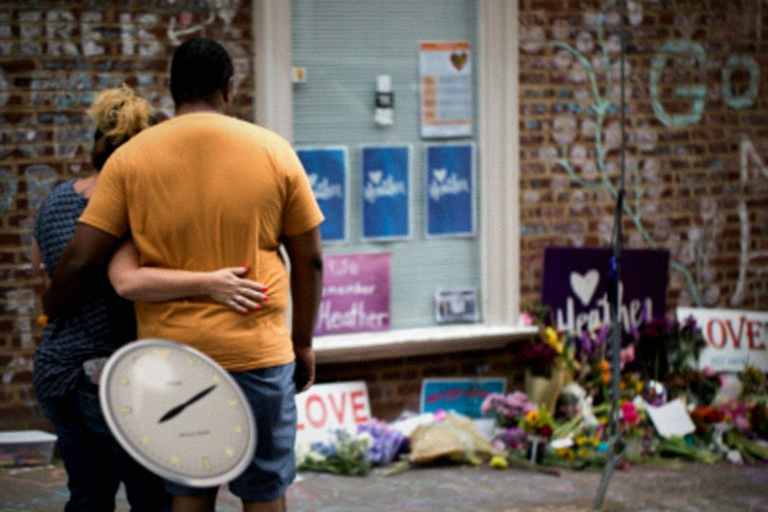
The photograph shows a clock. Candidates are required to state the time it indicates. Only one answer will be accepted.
8:11
